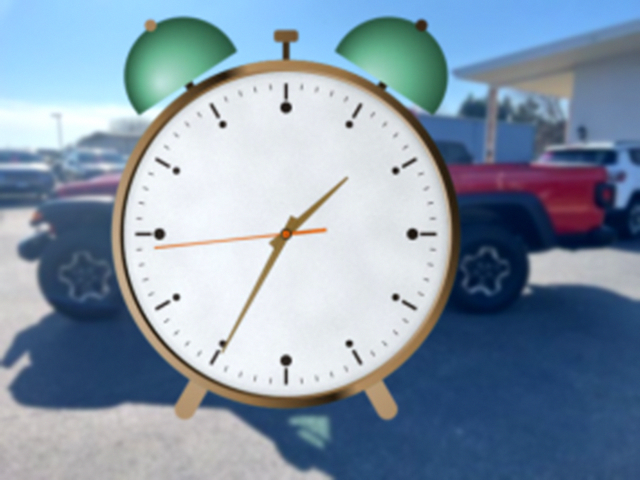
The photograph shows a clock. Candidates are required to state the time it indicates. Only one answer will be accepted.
1:34:44
